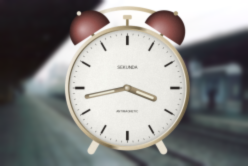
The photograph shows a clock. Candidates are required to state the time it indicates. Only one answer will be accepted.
3:43
